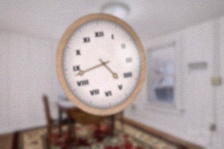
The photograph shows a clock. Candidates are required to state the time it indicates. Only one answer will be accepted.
4:43
